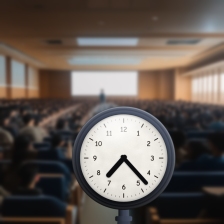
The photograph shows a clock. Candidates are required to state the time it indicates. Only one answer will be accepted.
7:23
